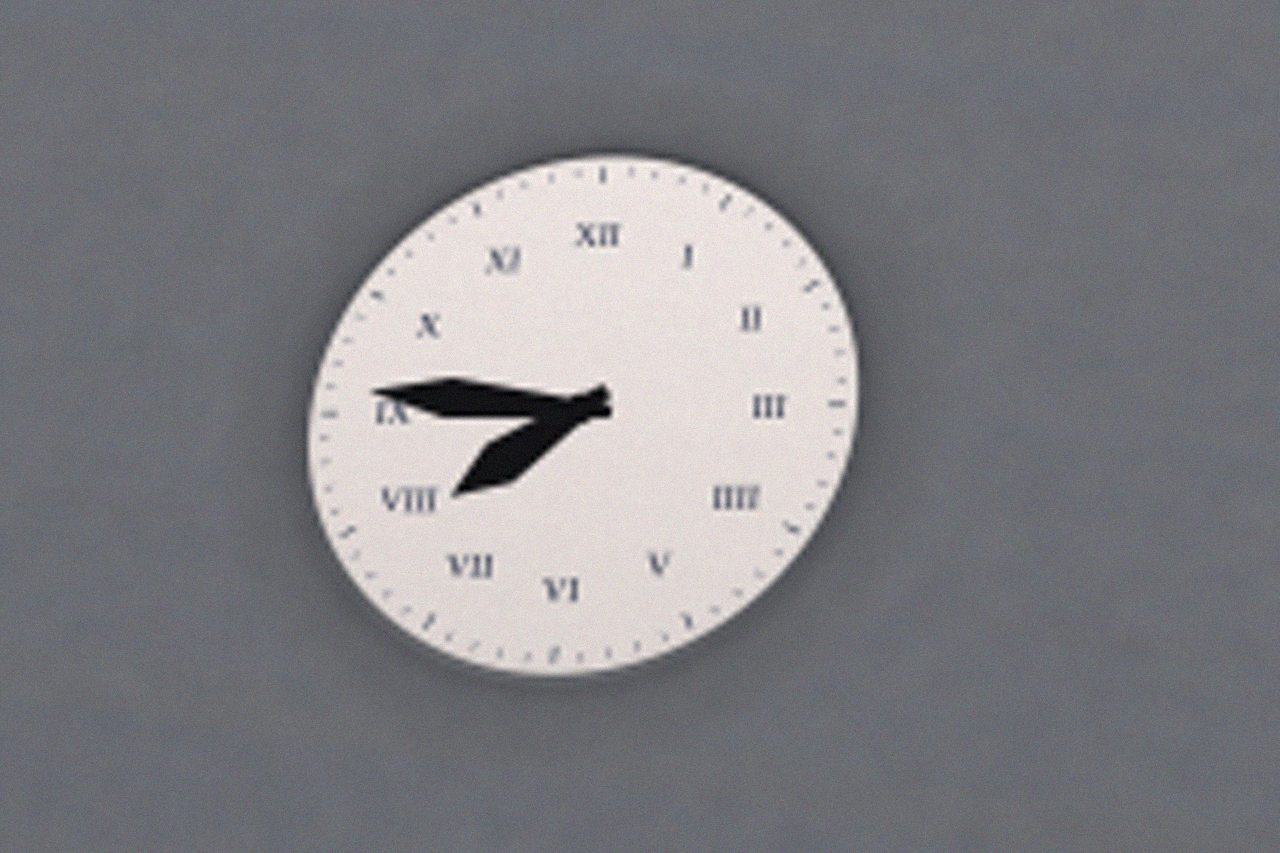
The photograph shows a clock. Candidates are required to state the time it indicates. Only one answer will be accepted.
7:46
